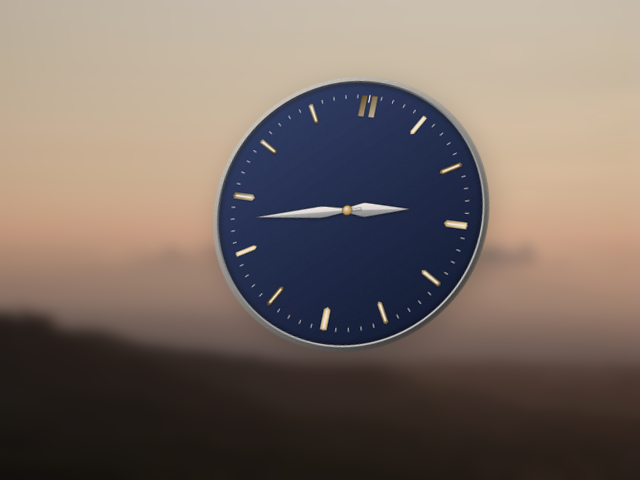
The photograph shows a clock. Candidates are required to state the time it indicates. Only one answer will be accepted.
2:43
